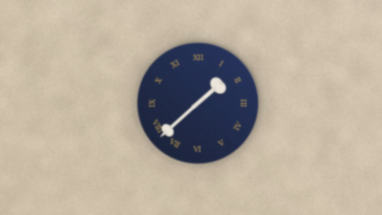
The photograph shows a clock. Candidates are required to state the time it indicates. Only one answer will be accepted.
1:38
